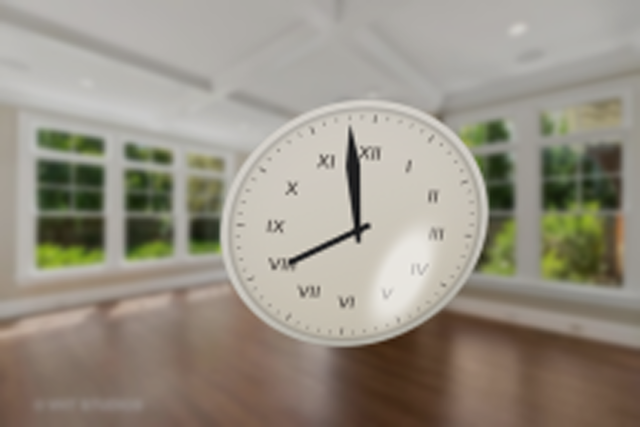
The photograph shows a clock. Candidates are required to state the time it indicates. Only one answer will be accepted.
7:58
